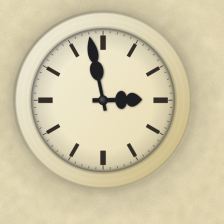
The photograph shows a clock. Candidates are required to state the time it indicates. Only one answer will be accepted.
2:58
